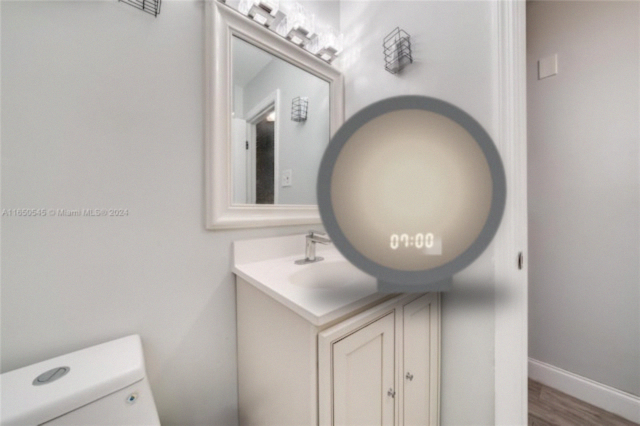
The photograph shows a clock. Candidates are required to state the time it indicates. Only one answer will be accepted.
7:00
